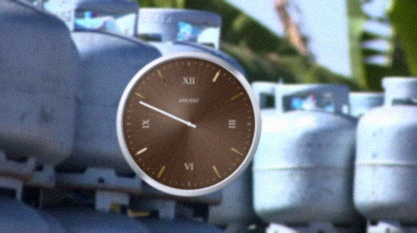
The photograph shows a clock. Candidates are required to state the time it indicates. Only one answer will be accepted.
9:49
